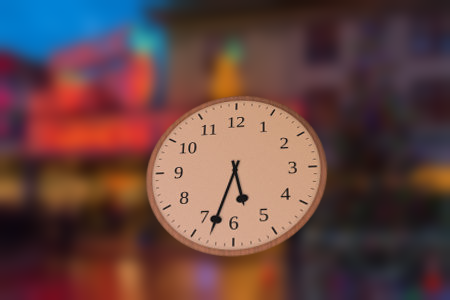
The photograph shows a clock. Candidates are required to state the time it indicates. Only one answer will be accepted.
5:33
